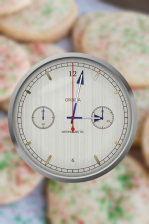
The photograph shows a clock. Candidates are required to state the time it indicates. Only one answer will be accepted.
3:02
